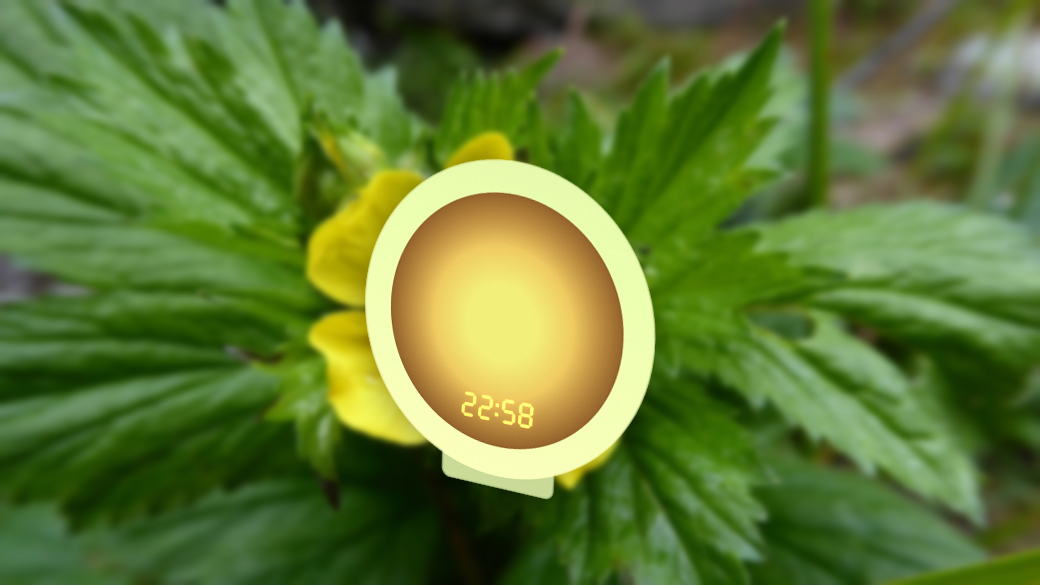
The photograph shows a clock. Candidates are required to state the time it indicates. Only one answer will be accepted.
22:58
